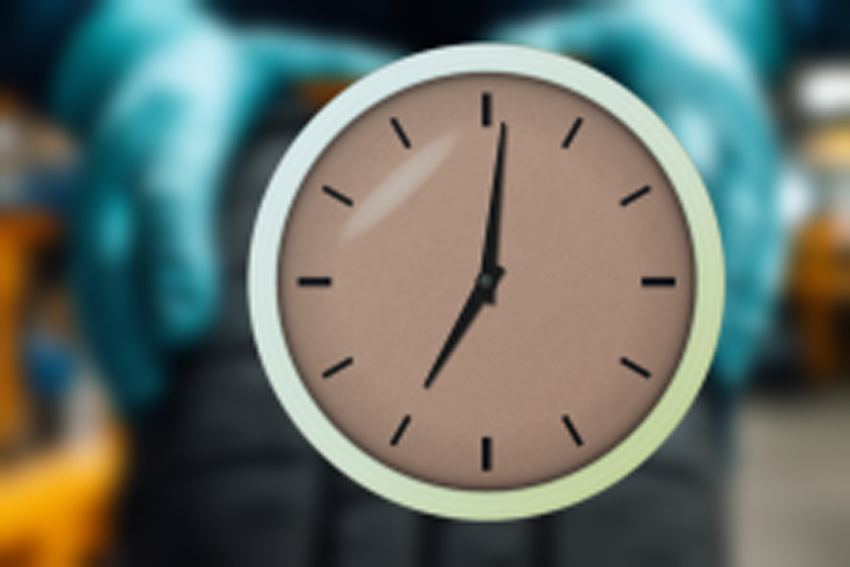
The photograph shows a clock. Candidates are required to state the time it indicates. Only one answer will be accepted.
7:01
